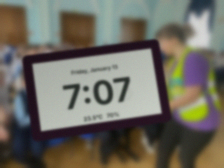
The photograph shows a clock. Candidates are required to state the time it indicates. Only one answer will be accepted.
7:07
